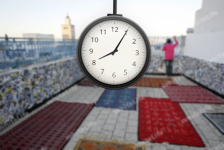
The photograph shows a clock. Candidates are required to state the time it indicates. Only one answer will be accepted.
8:05
